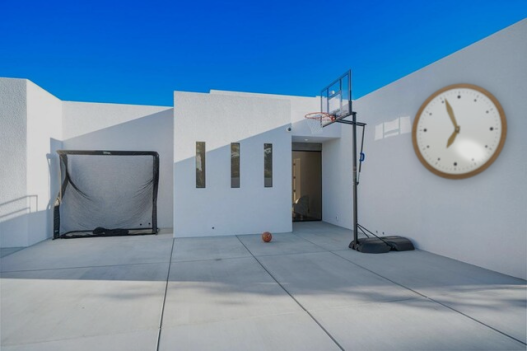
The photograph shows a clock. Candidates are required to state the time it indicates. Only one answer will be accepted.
6:56
